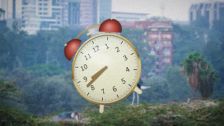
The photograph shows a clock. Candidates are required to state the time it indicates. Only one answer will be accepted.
8:42
